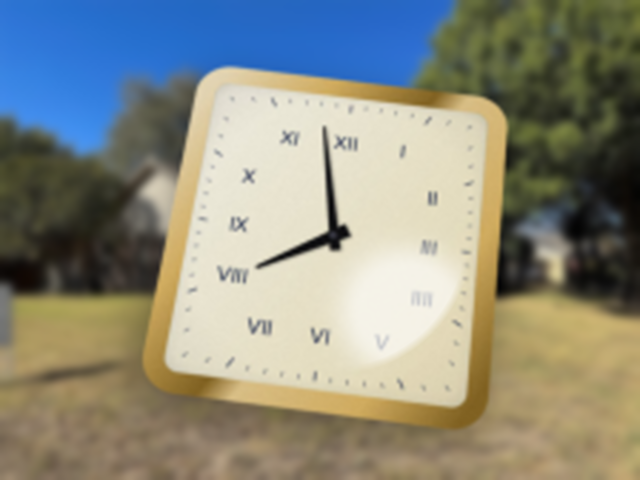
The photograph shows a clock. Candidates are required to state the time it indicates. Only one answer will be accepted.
7:58
